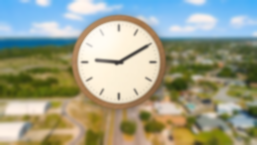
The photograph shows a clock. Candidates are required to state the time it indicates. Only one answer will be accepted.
9:10
